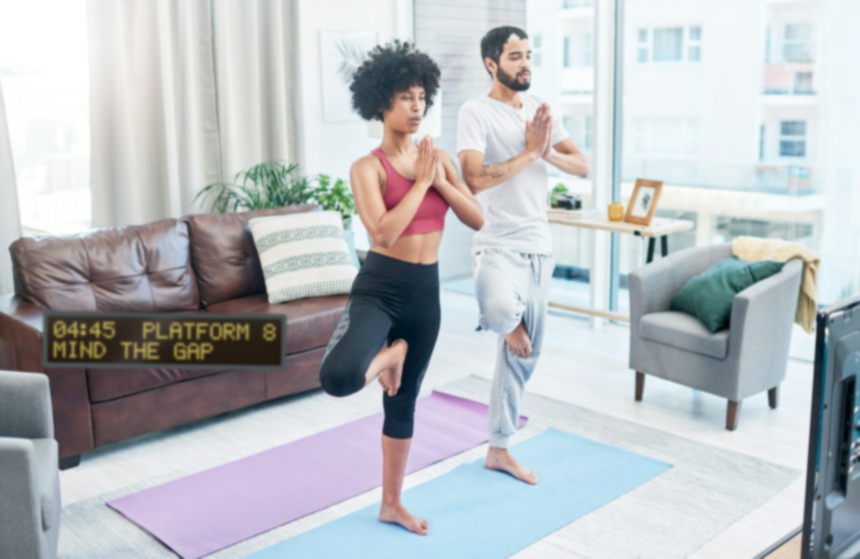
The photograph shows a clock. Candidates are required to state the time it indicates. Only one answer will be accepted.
4:45
